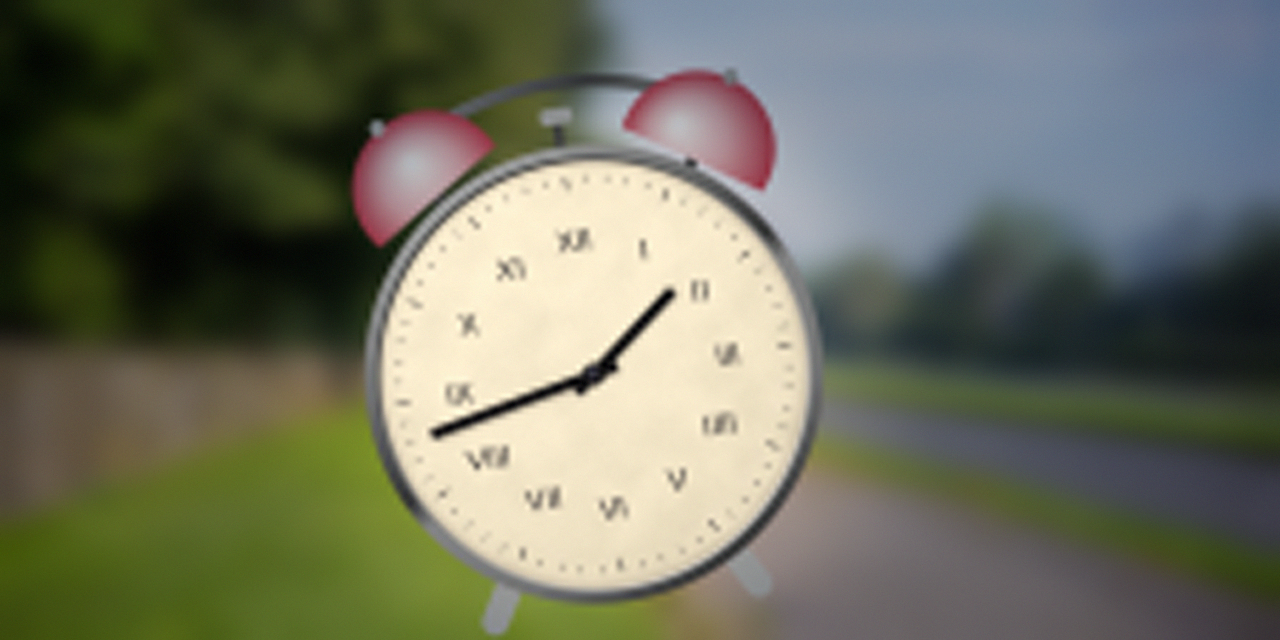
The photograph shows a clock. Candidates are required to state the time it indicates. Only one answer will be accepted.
1:43
